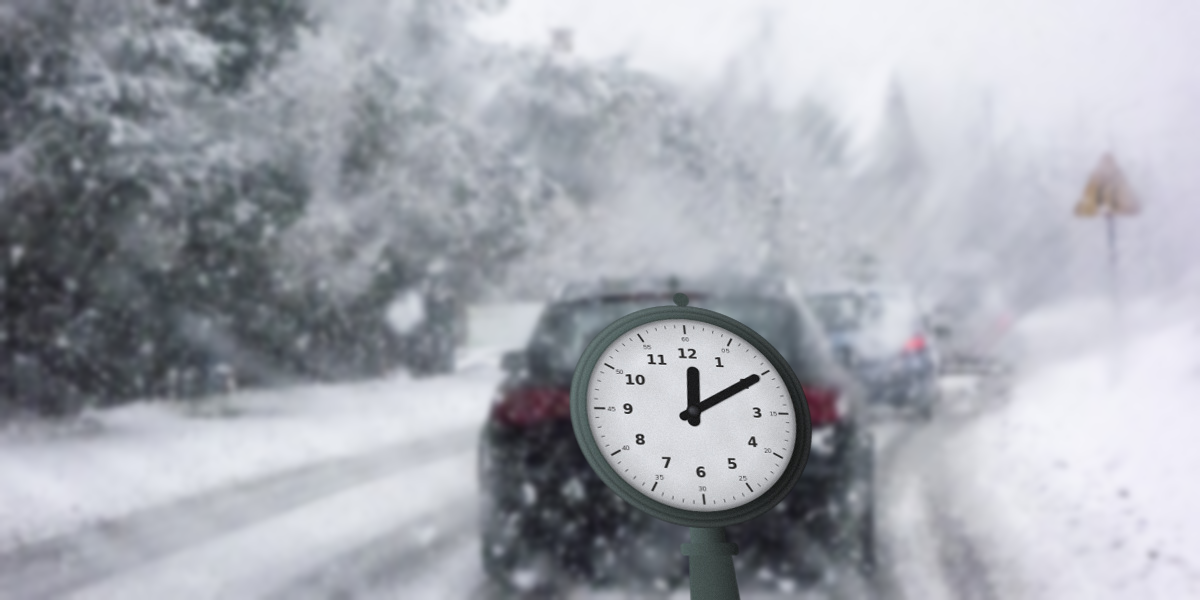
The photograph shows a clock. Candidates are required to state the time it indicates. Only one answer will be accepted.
12:10
